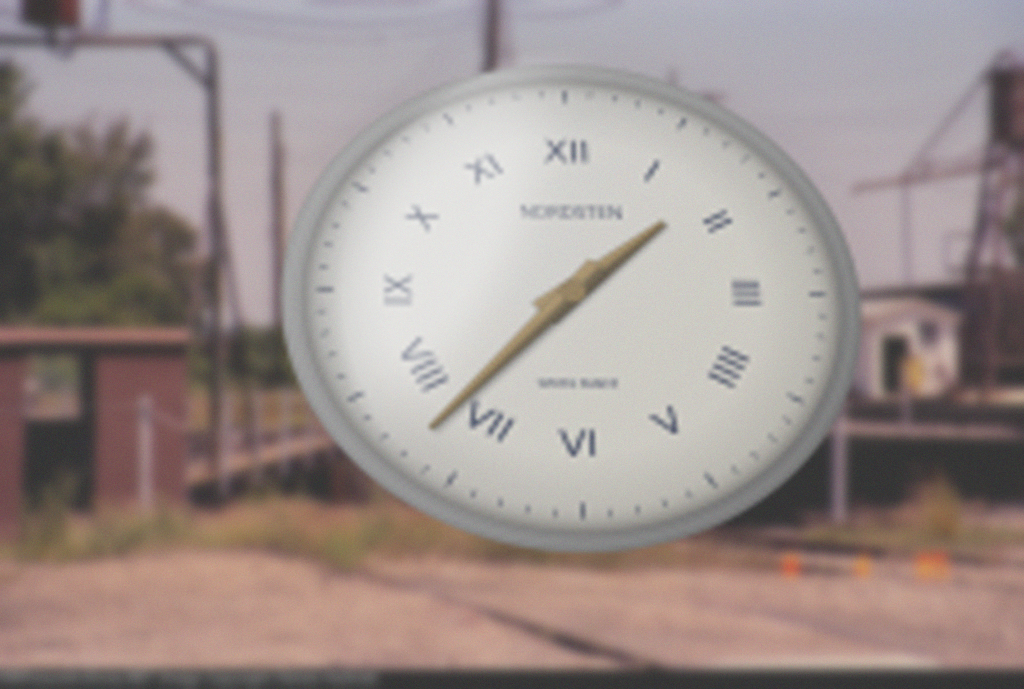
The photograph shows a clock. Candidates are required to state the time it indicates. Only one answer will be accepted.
1:37
